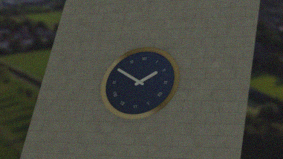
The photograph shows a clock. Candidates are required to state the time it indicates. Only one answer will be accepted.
1:50
